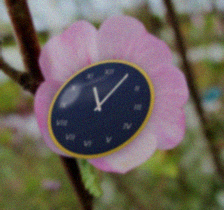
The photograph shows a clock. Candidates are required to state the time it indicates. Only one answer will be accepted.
11:05
